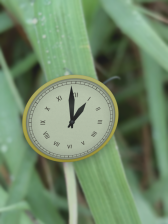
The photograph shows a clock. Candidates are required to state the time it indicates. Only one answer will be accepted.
12:59
